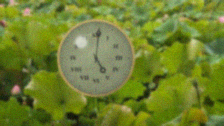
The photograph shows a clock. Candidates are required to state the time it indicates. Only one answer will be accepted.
5:01
